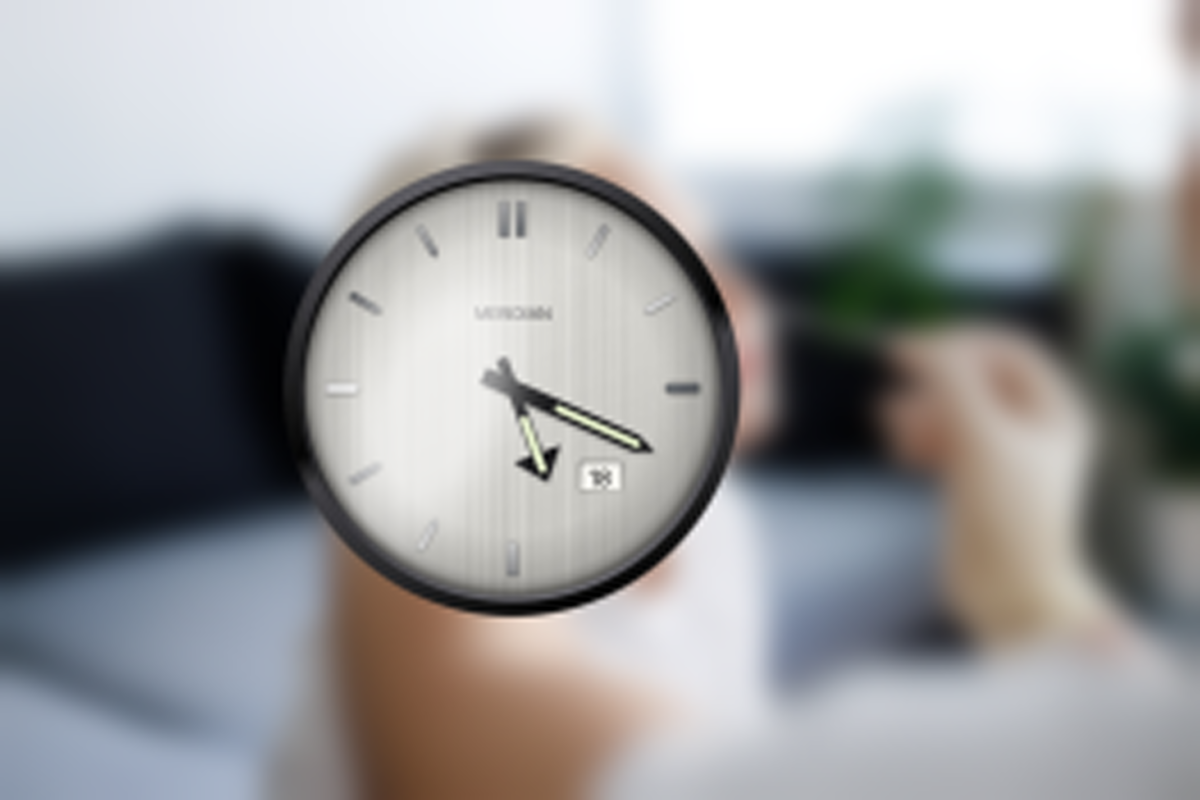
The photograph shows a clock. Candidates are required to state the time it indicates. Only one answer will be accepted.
5:19
